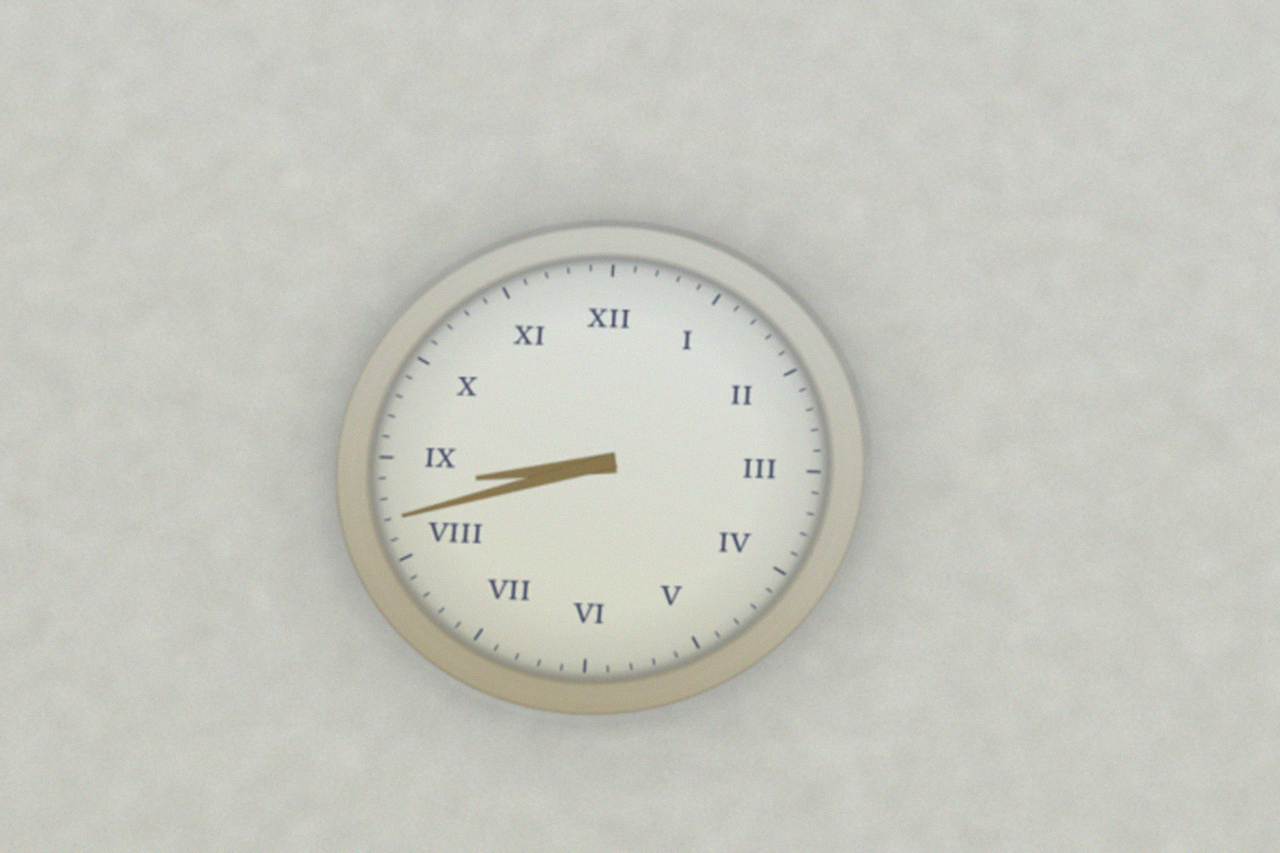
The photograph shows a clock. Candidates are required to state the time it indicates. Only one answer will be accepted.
8:42
